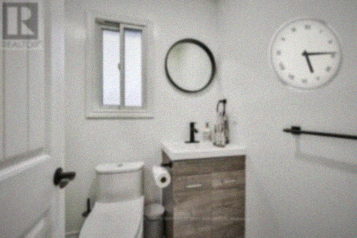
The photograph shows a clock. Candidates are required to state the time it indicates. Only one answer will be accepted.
5:14
